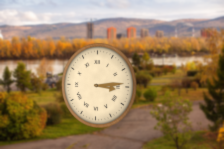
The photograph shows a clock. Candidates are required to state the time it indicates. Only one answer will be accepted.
3:14
